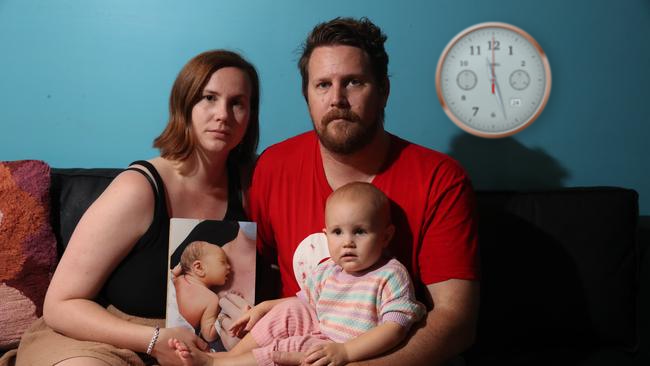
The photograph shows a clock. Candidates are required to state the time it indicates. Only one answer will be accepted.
11:27
